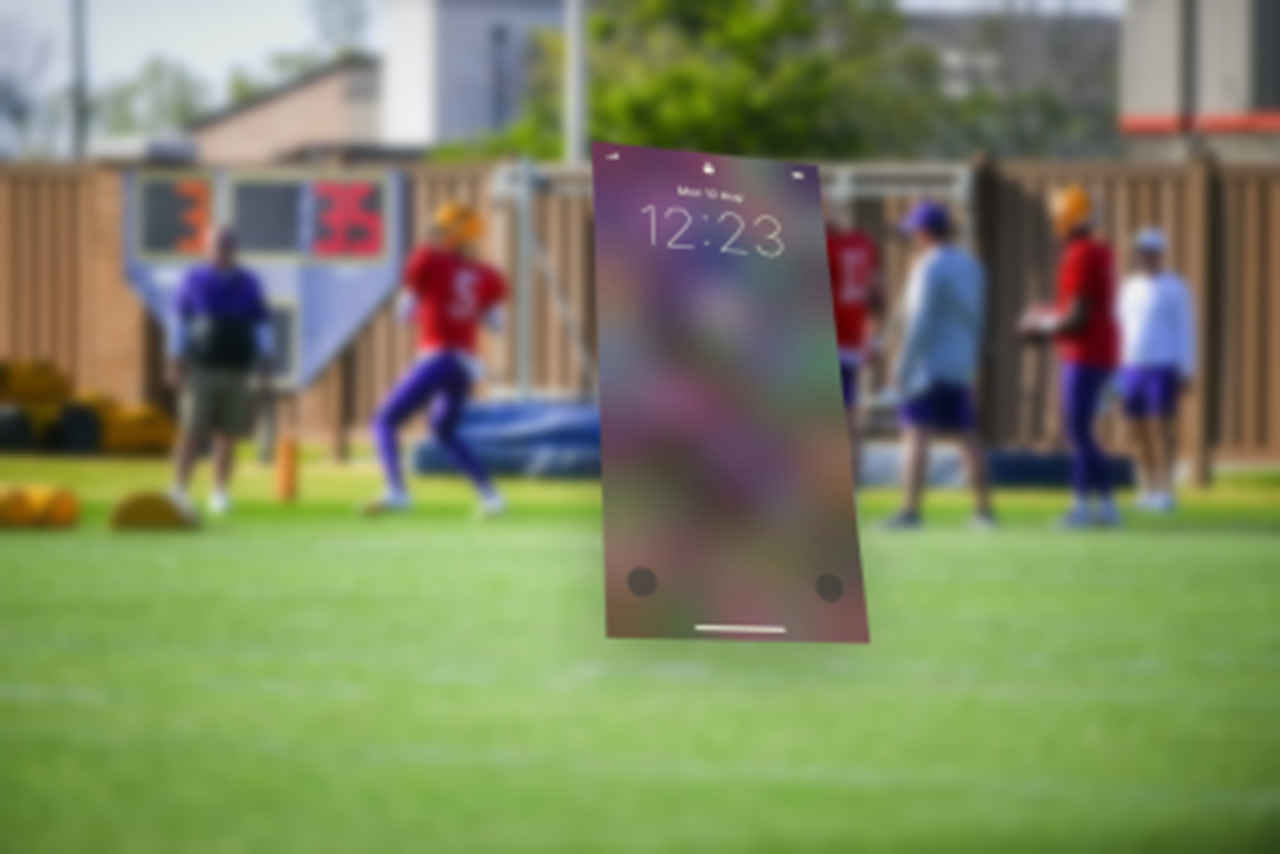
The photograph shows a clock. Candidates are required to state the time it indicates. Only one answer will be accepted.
12:23
